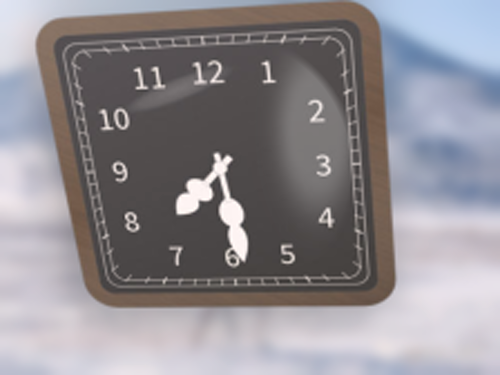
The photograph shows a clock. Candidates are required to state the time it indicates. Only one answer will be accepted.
7:29
